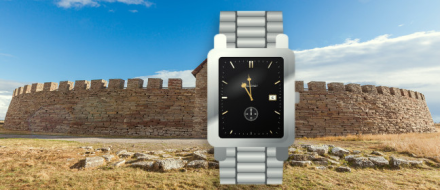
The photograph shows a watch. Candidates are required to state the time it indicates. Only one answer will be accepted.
10:59
